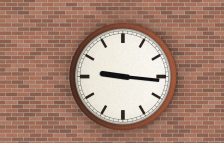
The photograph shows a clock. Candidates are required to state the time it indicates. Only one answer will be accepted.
9:16
